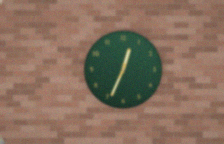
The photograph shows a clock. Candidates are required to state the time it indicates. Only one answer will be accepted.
12:34
